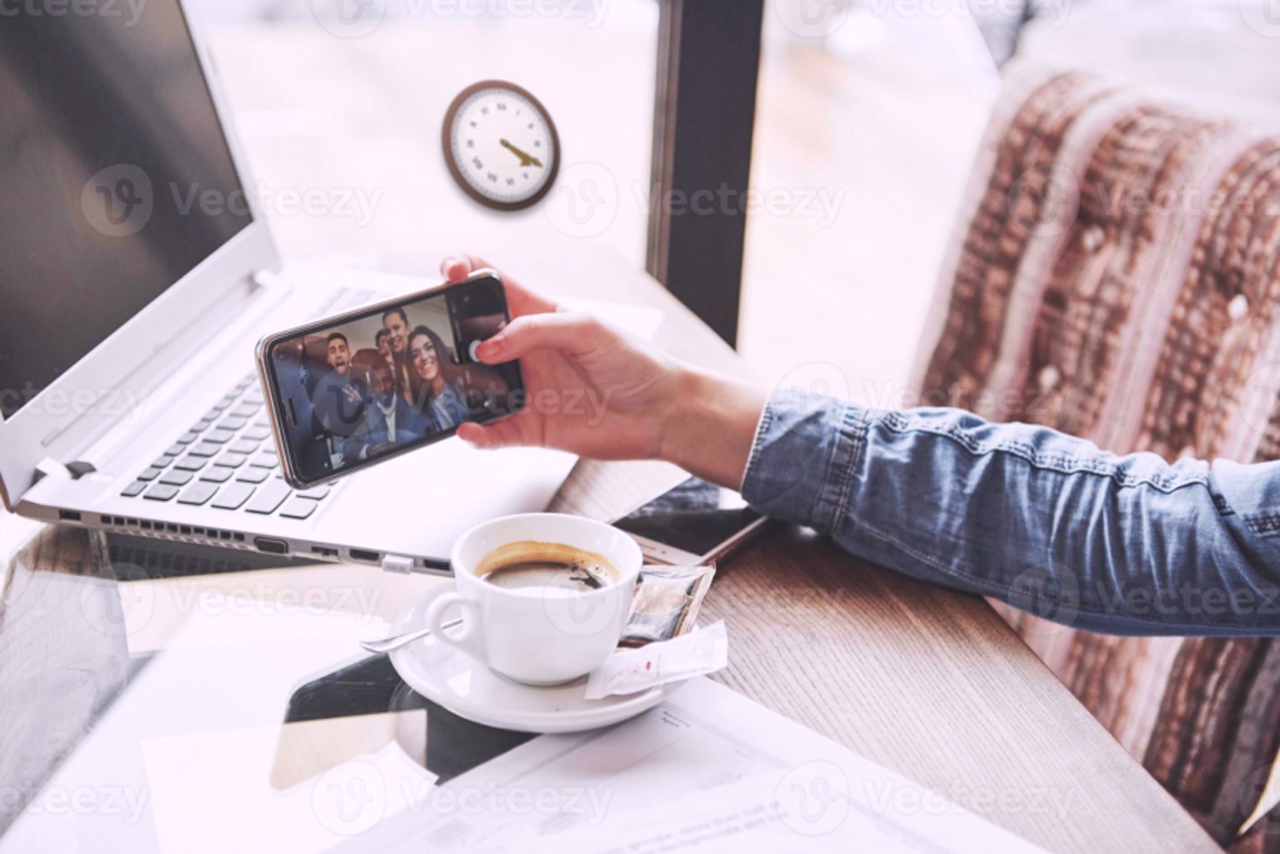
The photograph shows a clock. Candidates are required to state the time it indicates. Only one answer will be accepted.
4:20
